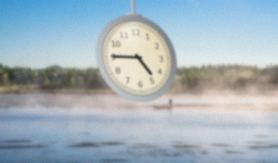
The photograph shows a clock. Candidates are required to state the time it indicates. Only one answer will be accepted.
4:45
